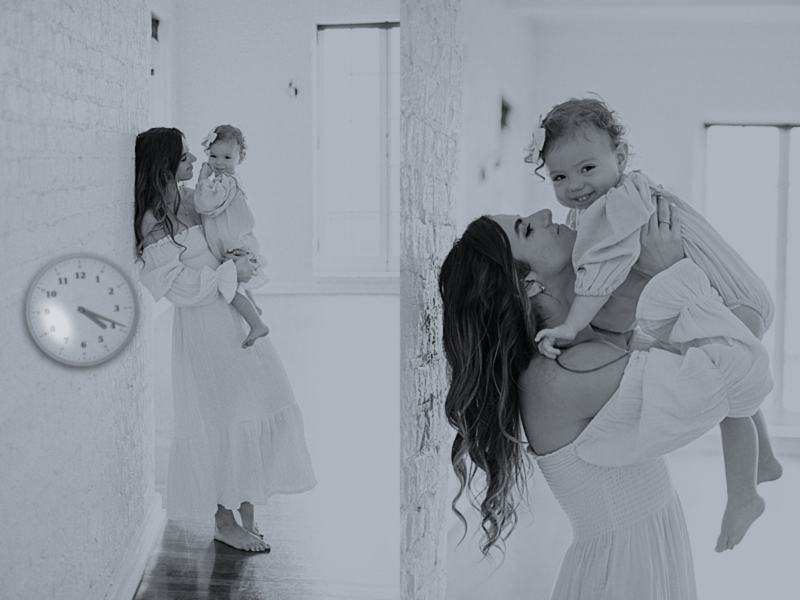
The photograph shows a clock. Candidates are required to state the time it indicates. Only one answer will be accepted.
4:19
